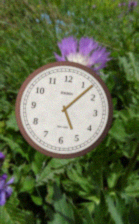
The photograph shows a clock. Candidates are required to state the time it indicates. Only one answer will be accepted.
5:07
